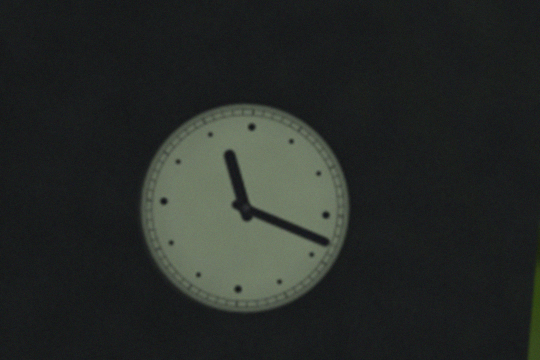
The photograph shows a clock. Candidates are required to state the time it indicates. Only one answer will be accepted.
11:18
